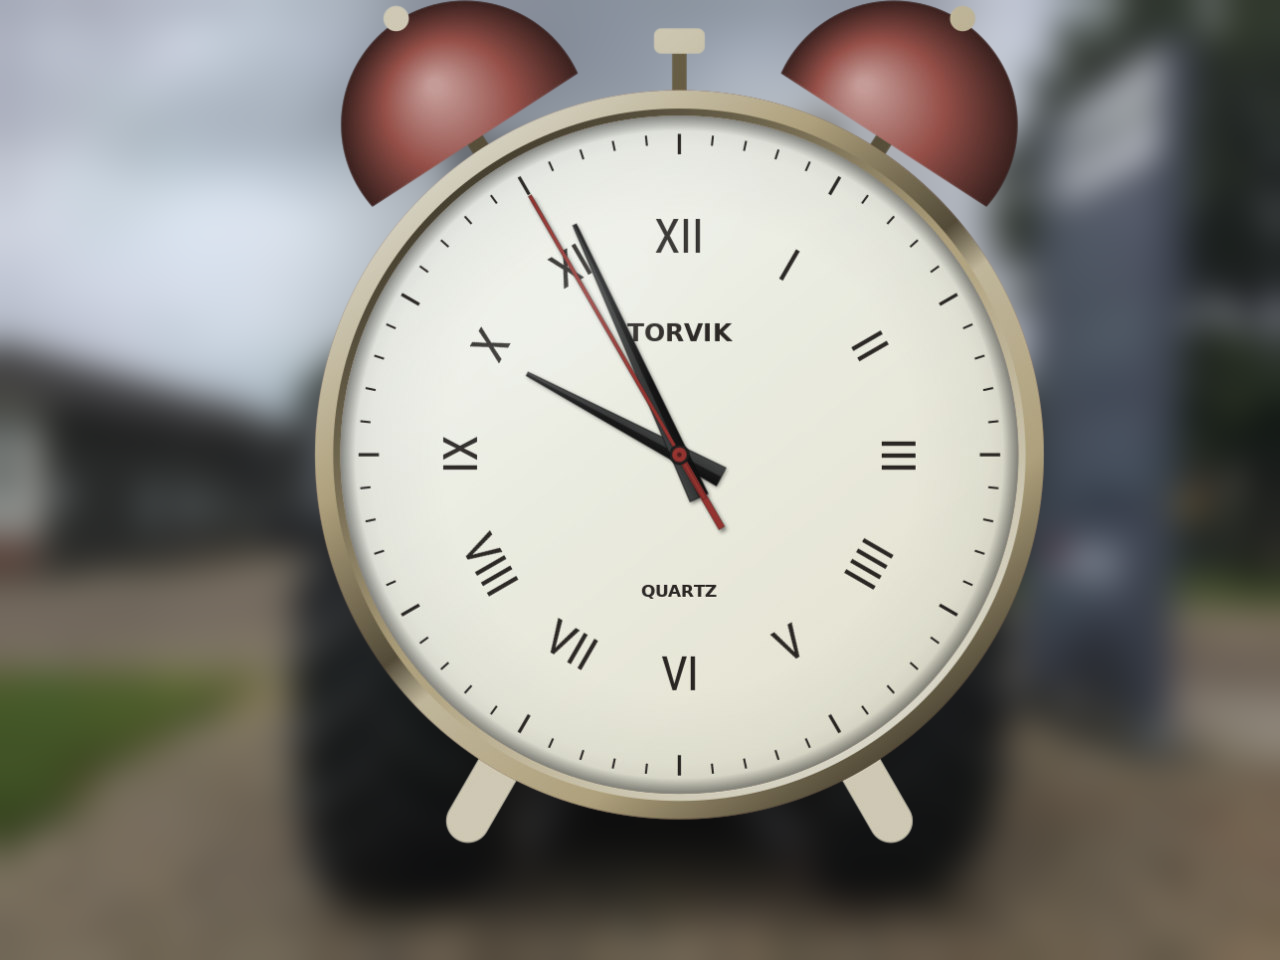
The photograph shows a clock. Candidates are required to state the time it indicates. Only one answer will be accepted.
9:55:55
